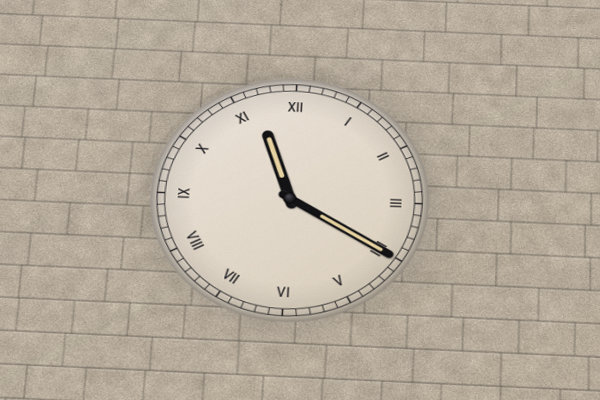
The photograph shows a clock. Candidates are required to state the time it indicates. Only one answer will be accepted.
11:20
